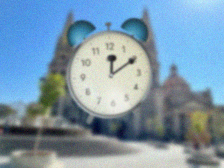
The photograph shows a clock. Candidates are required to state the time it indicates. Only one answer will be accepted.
12:10
